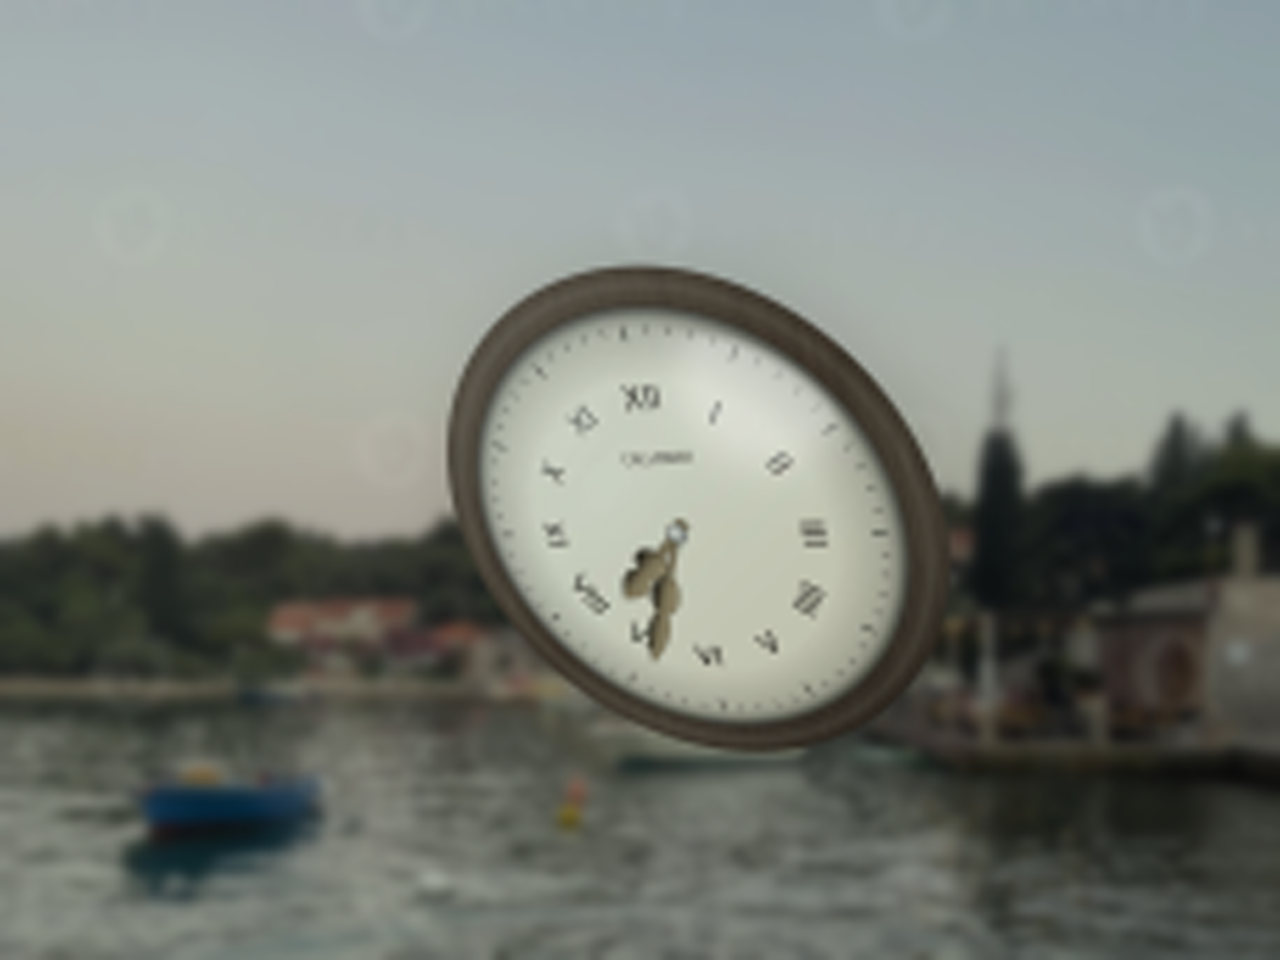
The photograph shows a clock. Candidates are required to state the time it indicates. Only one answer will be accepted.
7:34
